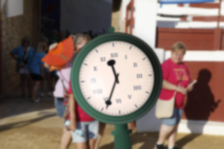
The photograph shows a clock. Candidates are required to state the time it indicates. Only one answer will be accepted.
11:34
